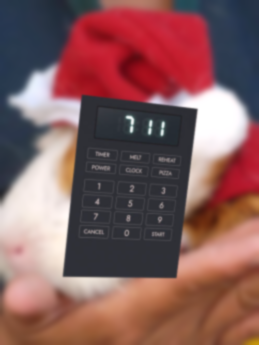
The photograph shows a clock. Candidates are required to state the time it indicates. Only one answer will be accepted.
7:11
